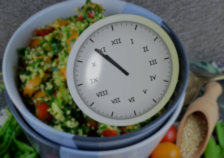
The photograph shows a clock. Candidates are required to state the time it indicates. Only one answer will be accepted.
10:54
